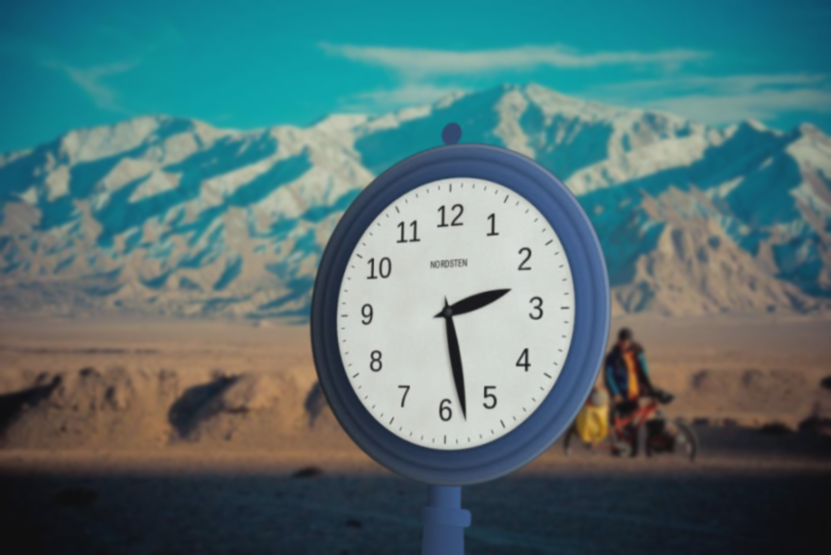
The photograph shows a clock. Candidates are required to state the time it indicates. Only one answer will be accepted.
2:28
